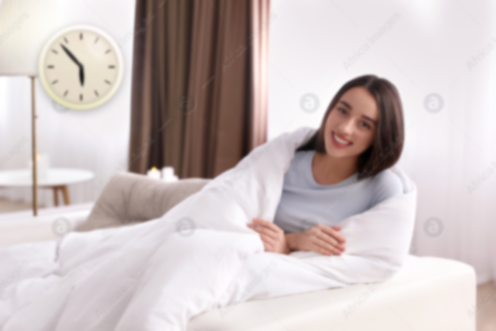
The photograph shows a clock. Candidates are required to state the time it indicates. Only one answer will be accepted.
5:53
